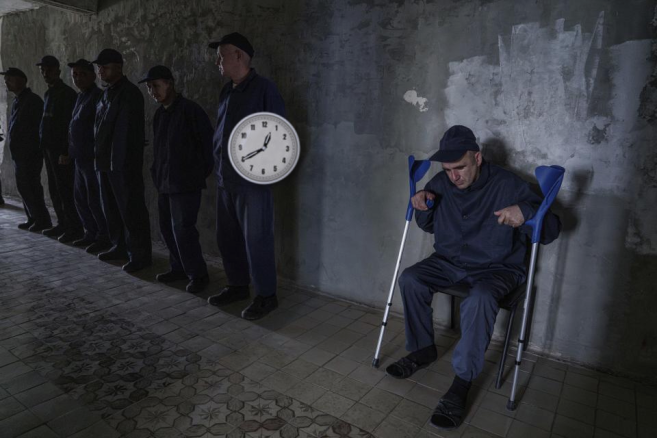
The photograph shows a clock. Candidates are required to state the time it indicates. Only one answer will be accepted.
12:40
